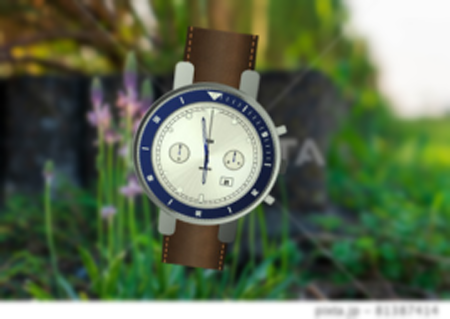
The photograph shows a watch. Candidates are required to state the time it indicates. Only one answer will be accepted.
5:58
